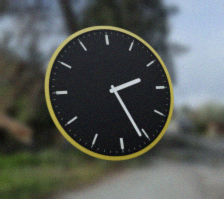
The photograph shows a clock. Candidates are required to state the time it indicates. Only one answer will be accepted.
2:26
